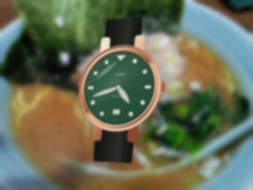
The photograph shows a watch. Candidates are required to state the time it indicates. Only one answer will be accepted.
4:42
